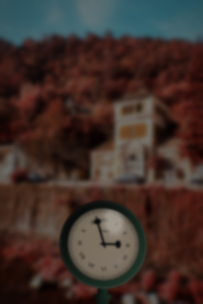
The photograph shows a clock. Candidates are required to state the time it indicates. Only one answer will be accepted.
2:57
